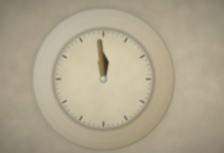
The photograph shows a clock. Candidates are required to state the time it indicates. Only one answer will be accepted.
11:59
